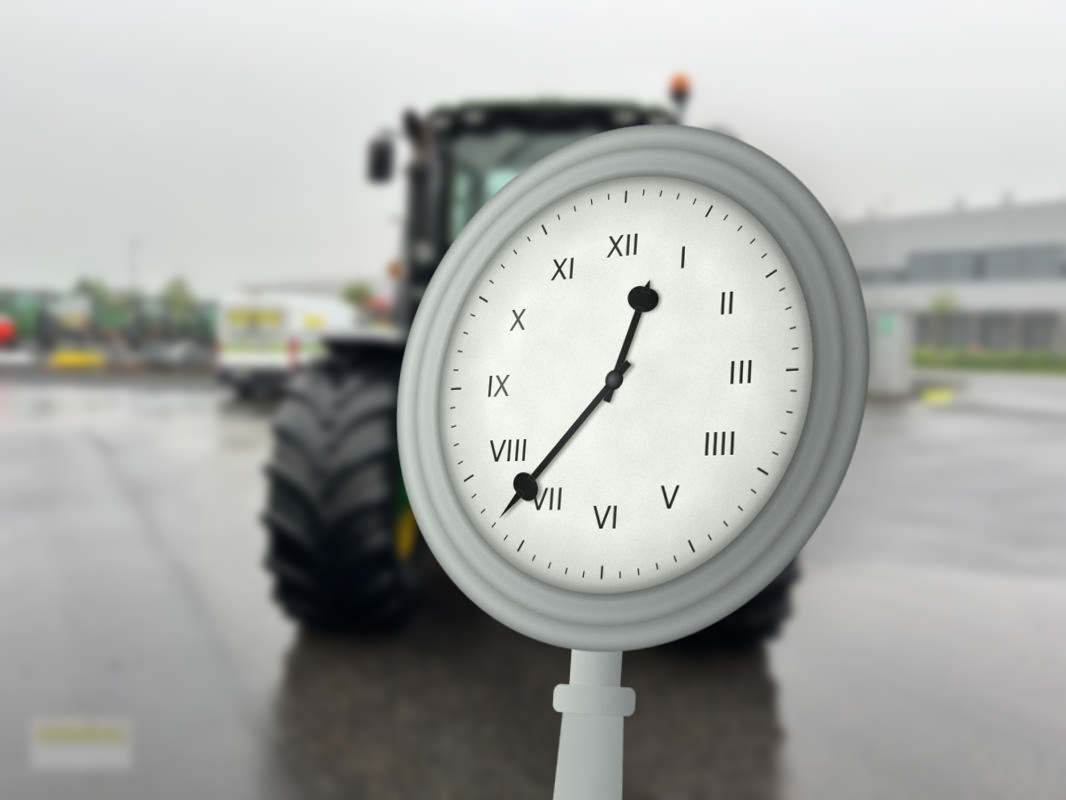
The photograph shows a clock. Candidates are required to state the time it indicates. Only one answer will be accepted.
12:37
